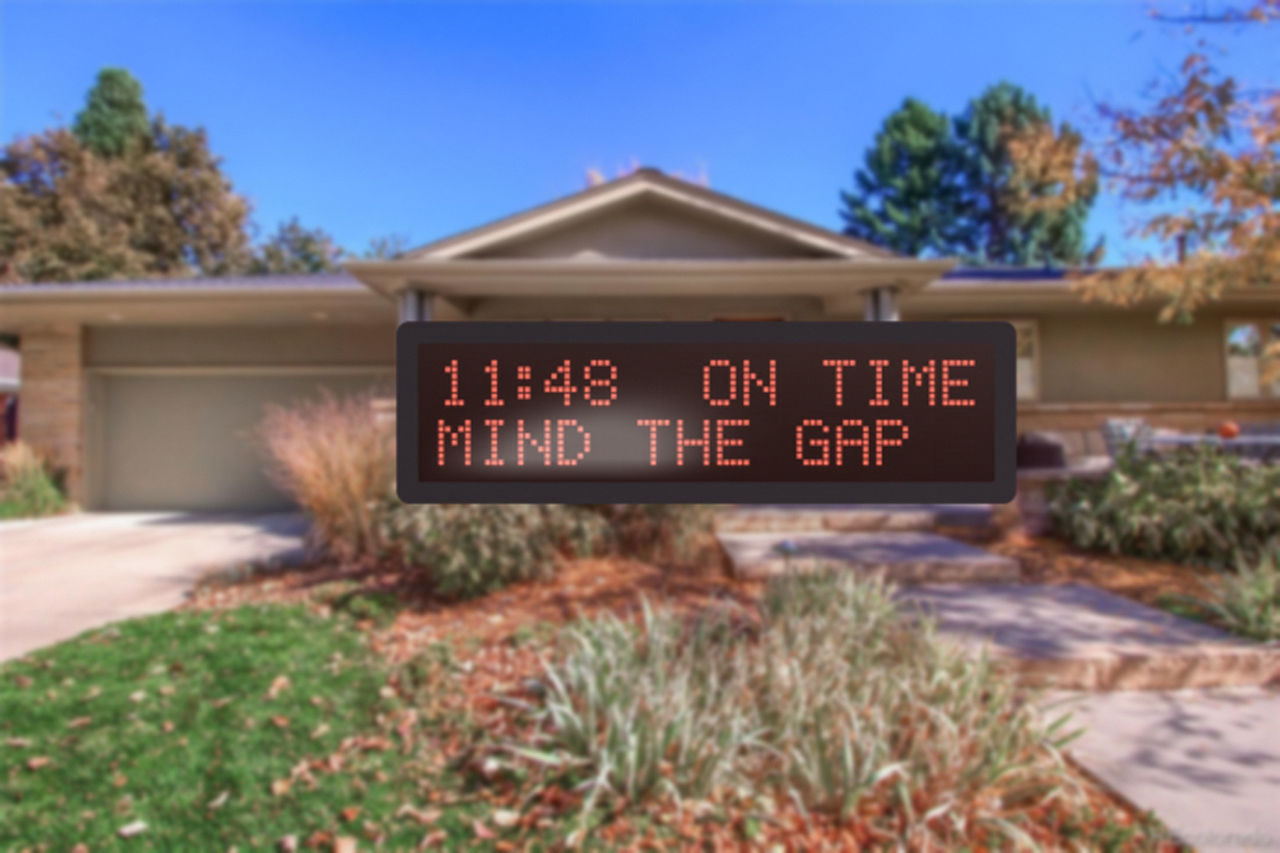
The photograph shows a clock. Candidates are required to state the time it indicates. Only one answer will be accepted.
11:48
